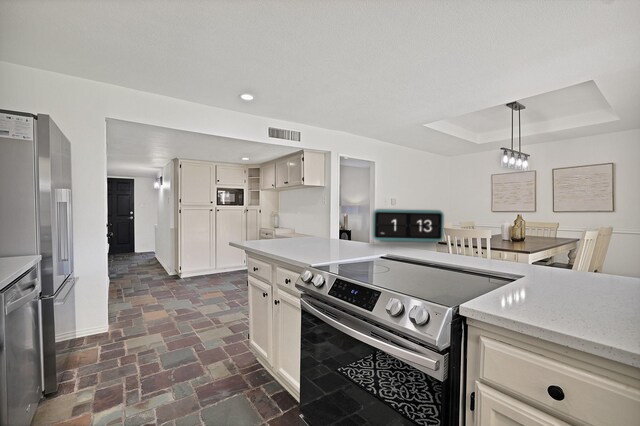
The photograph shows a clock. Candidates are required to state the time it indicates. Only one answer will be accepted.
1:13
